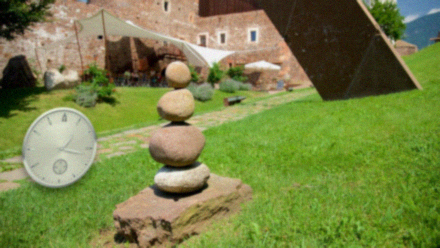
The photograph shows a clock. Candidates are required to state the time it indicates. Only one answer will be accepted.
1:17
